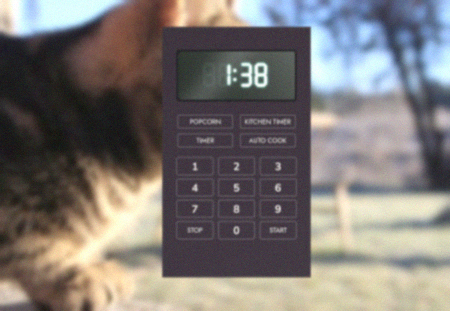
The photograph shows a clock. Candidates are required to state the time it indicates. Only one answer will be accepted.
1:38
